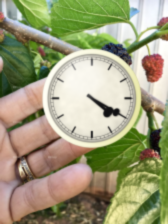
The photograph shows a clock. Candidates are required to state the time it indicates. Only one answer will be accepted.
4:20
